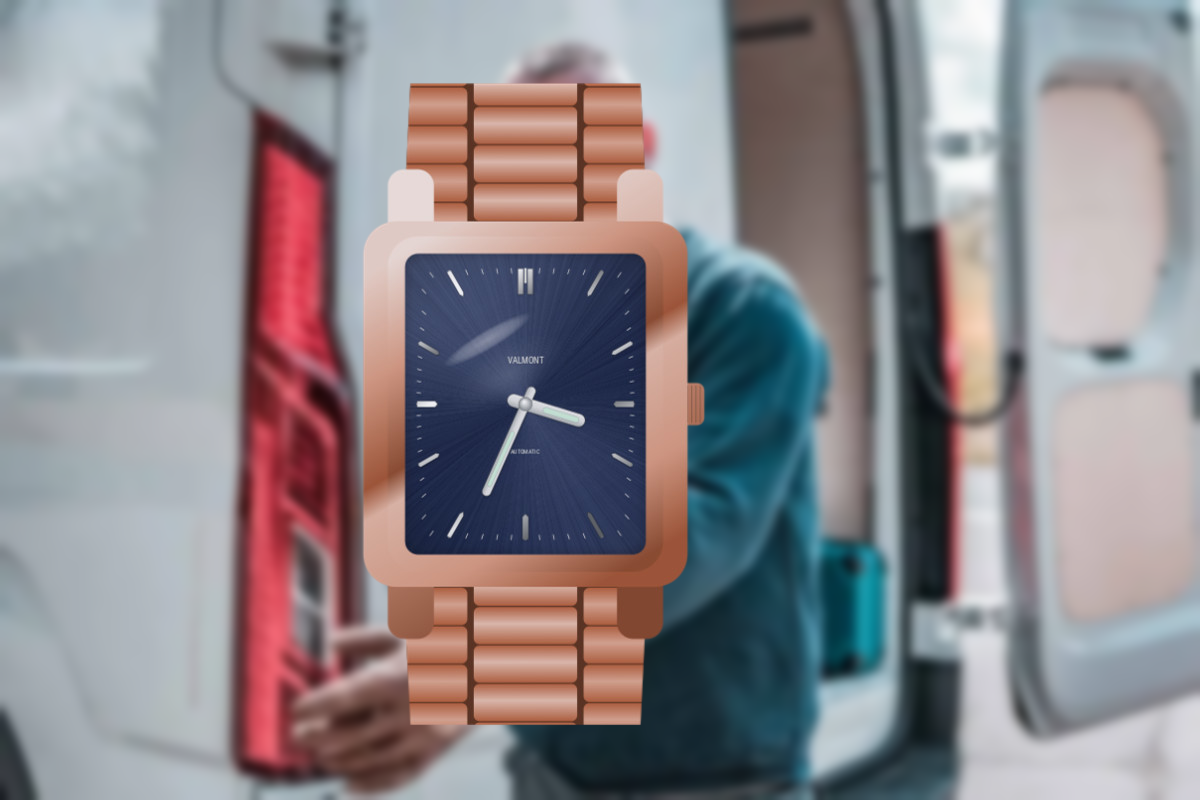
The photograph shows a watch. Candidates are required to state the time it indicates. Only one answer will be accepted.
3:34
